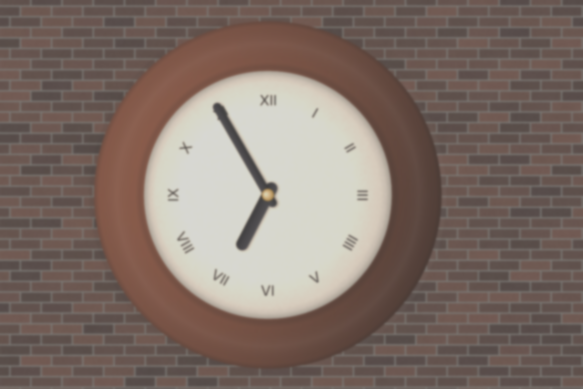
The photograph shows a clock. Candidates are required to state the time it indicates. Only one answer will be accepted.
6:55
